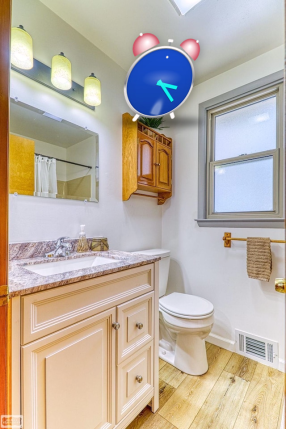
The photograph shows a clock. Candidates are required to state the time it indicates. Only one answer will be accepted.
3:23
